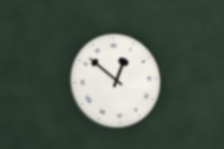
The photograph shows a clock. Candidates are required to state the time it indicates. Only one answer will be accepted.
12:52
